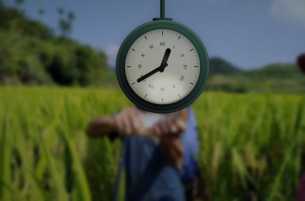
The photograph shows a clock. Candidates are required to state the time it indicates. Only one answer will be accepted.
12:40
